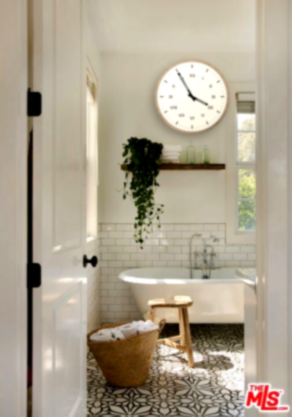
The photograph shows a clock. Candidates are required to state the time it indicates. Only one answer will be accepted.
3:55
